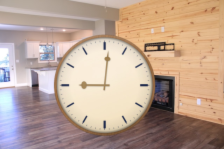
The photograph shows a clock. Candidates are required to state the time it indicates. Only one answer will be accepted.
9:01
